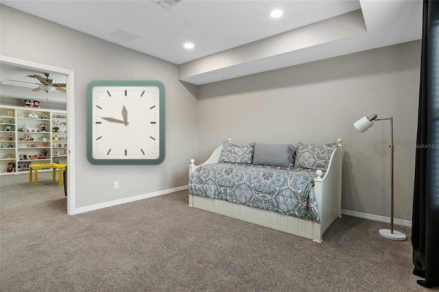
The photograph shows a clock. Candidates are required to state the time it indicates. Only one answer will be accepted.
11:47
